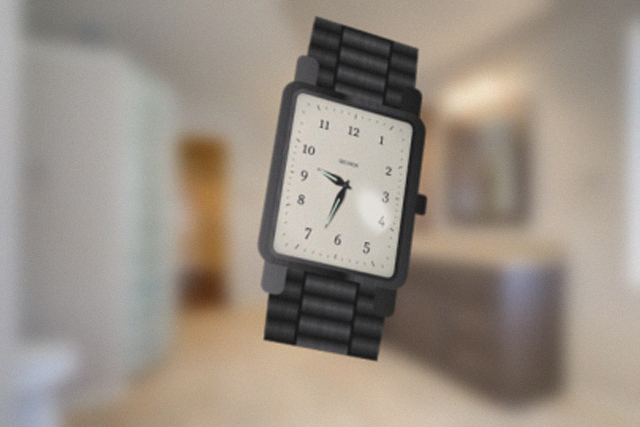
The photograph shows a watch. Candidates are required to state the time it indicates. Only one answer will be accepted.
9:33
